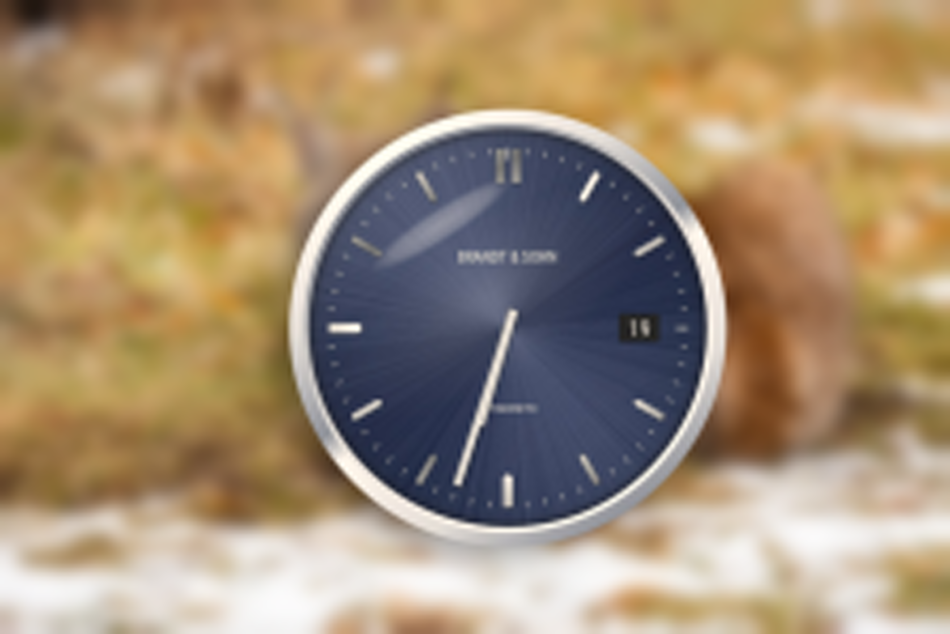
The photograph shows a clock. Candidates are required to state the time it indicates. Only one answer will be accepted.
6:33
